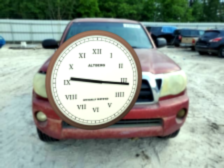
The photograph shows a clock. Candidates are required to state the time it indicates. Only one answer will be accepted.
9:16
